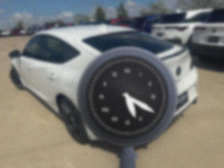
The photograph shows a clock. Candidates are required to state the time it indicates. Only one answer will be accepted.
5:20
